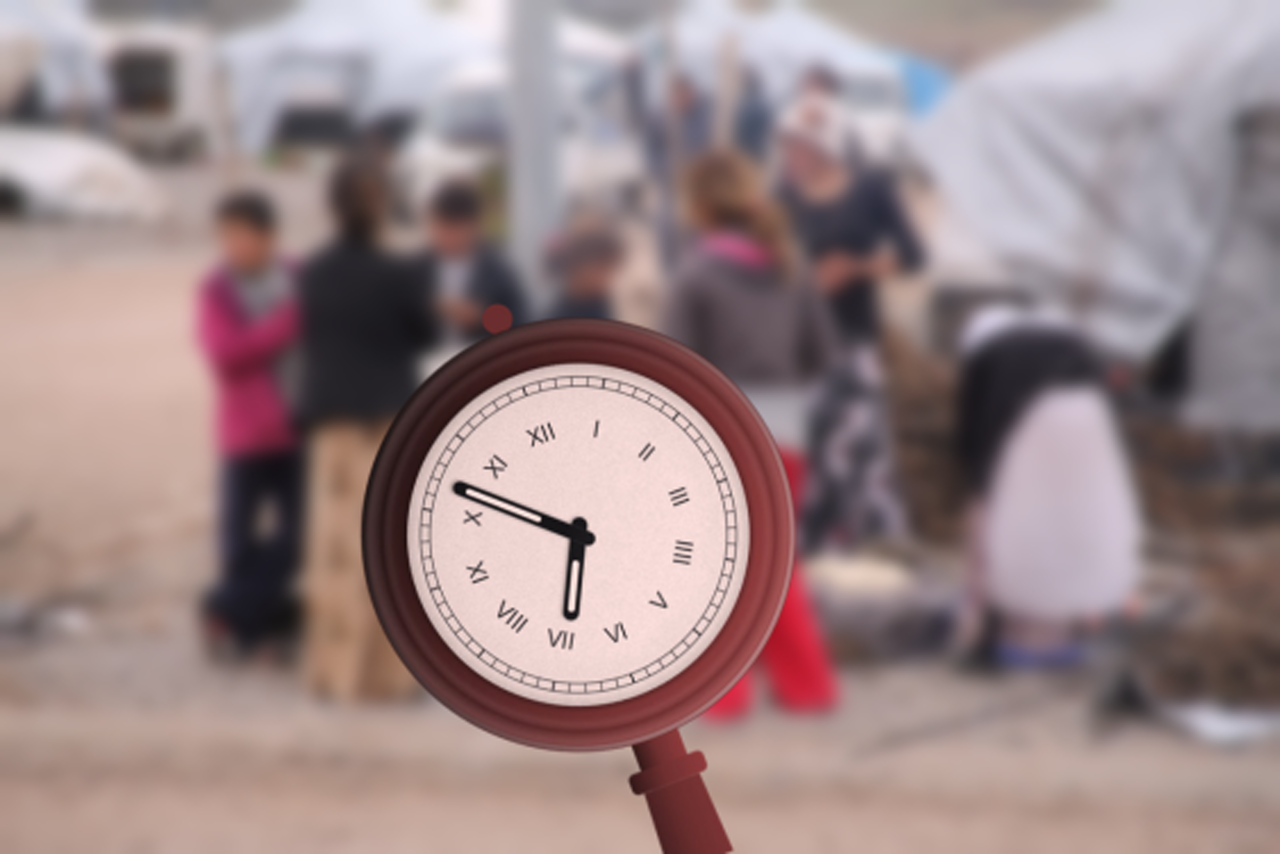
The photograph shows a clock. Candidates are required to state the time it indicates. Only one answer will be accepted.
6:52
